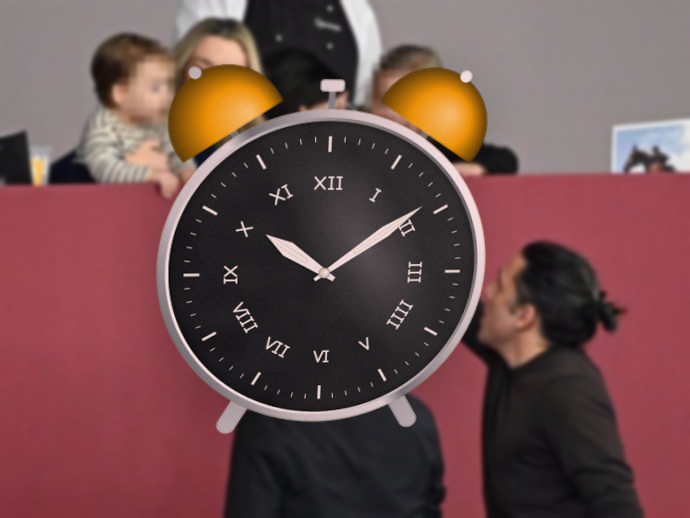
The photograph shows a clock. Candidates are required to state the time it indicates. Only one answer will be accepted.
10:09
